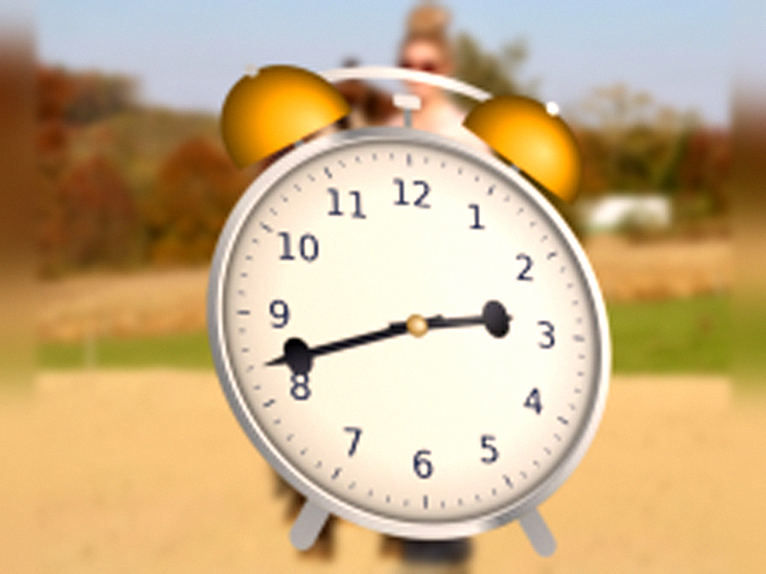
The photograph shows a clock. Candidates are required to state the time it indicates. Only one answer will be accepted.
2:42
